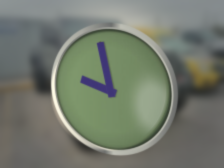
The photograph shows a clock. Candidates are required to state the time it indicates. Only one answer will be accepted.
10:00
